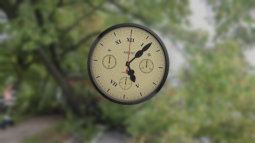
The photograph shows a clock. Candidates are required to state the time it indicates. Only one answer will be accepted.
5:07
